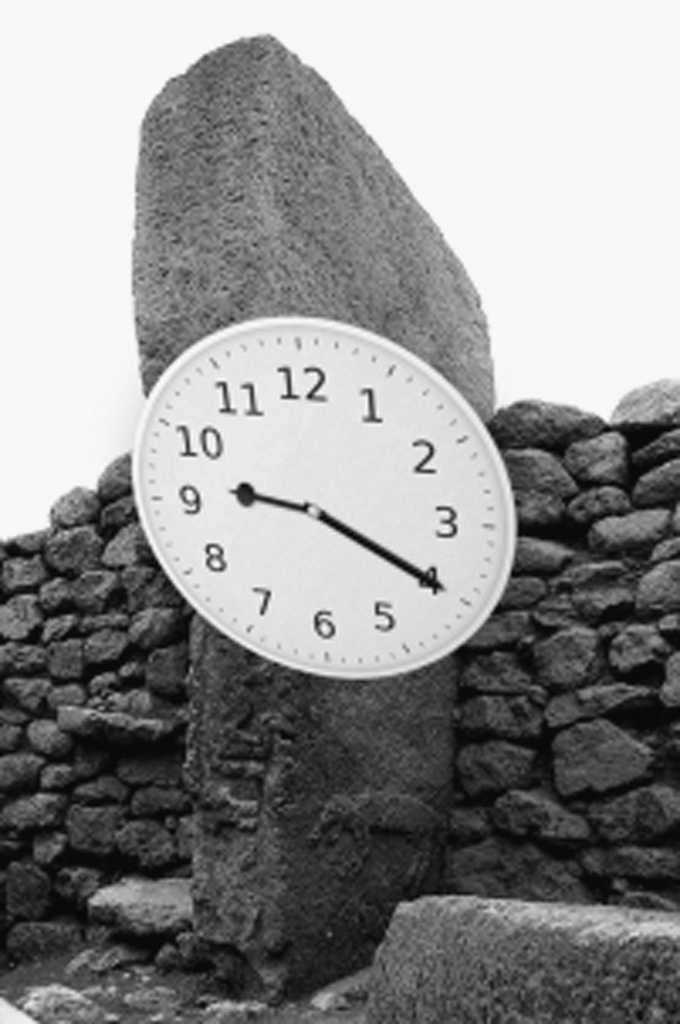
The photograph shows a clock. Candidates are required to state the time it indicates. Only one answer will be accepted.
9:20
